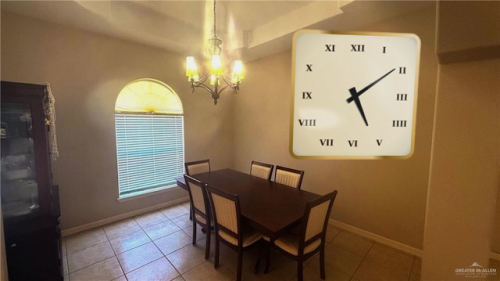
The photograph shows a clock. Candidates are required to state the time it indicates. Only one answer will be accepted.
5:09
